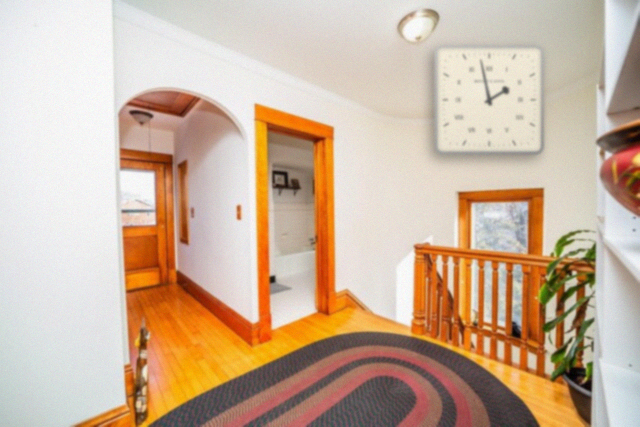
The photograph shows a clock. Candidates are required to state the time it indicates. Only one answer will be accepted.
1:58
